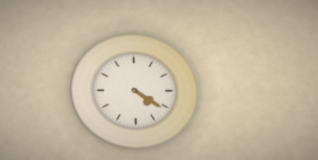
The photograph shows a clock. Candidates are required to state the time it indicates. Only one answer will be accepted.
4:21
